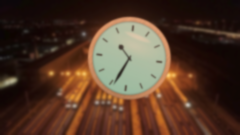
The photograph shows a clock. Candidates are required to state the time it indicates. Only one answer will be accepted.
10:34
